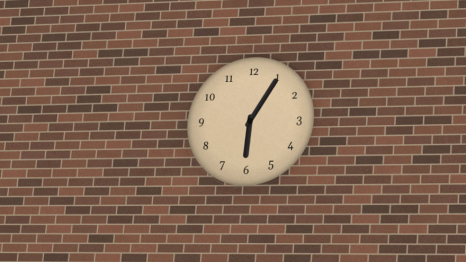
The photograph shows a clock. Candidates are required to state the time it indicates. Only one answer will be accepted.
6:05
